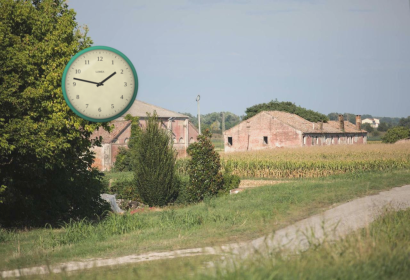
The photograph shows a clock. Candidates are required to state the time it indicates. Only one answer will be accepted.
1:47
